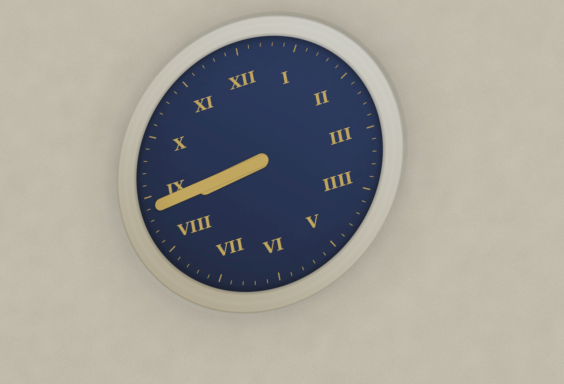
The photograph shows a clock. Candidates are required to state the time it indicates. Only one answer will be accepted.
8:44
